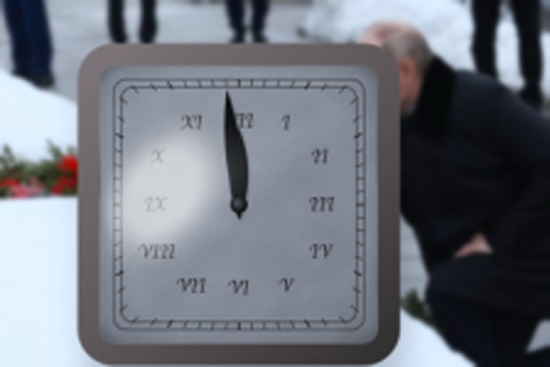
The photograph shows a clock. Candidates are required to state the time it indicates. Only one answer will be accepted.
11:59
